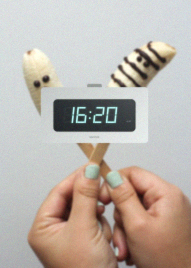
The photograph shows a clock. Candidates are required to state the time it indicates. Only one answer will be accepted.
16:20
